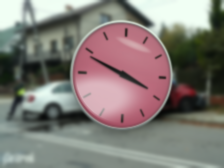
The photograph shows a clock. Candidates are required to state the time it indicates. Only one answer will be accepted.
3:49
